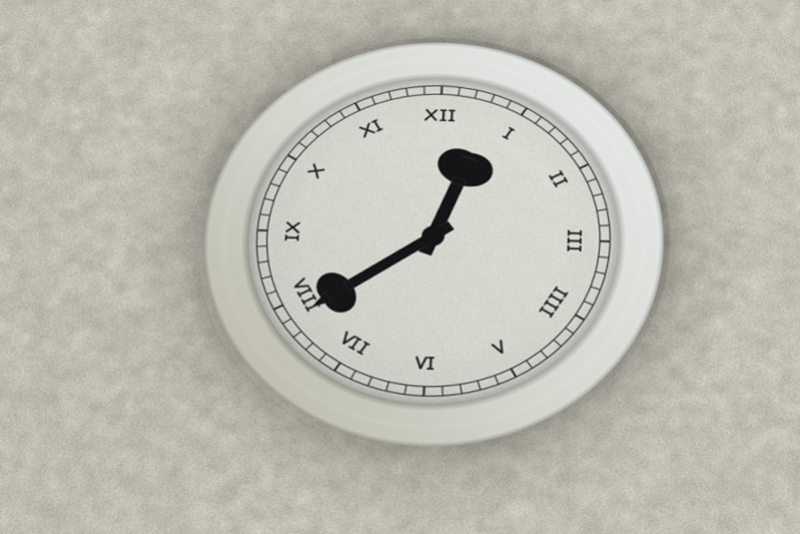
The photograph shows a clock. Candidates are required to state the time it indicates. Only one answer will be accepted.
12:39
